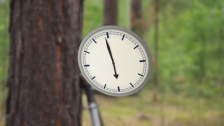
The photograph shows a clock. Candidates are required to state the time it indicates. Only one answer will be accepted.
5:59
